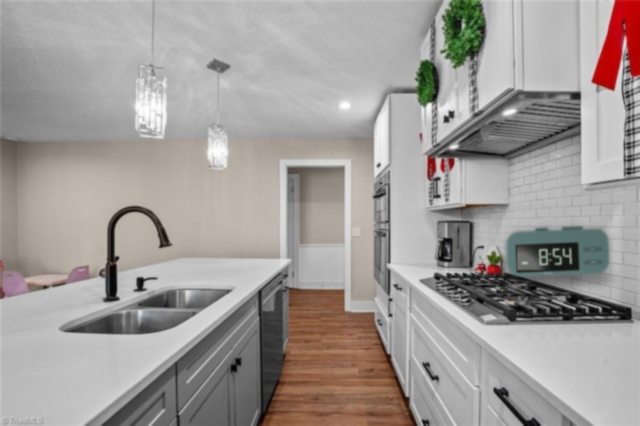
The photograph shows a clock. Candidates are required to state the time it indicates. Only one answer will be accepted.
8:54
